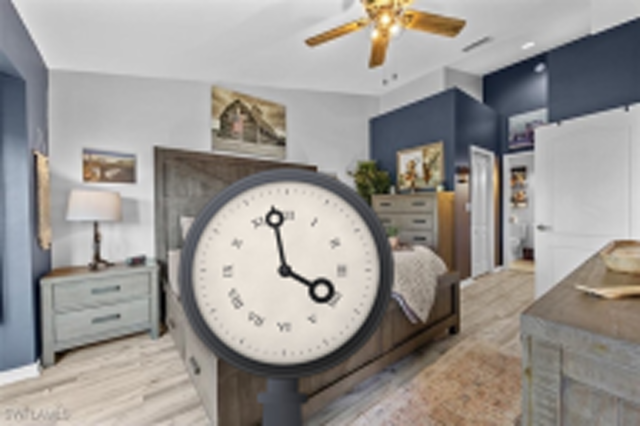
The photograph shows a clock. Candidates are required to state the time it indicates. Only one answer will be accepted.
3:58
